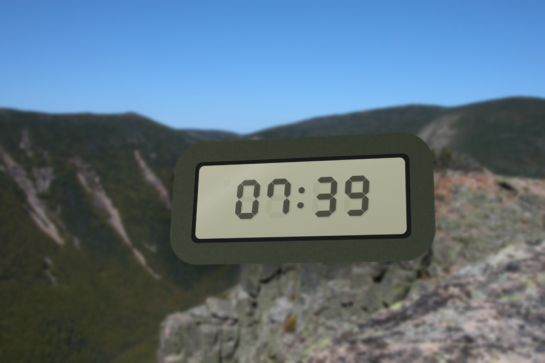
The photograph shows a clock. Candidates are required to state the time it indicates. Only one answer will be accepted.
7:39
